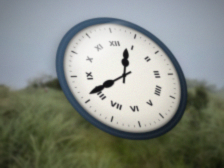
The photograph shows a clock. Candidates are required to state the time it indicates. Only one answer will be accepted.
12:41
